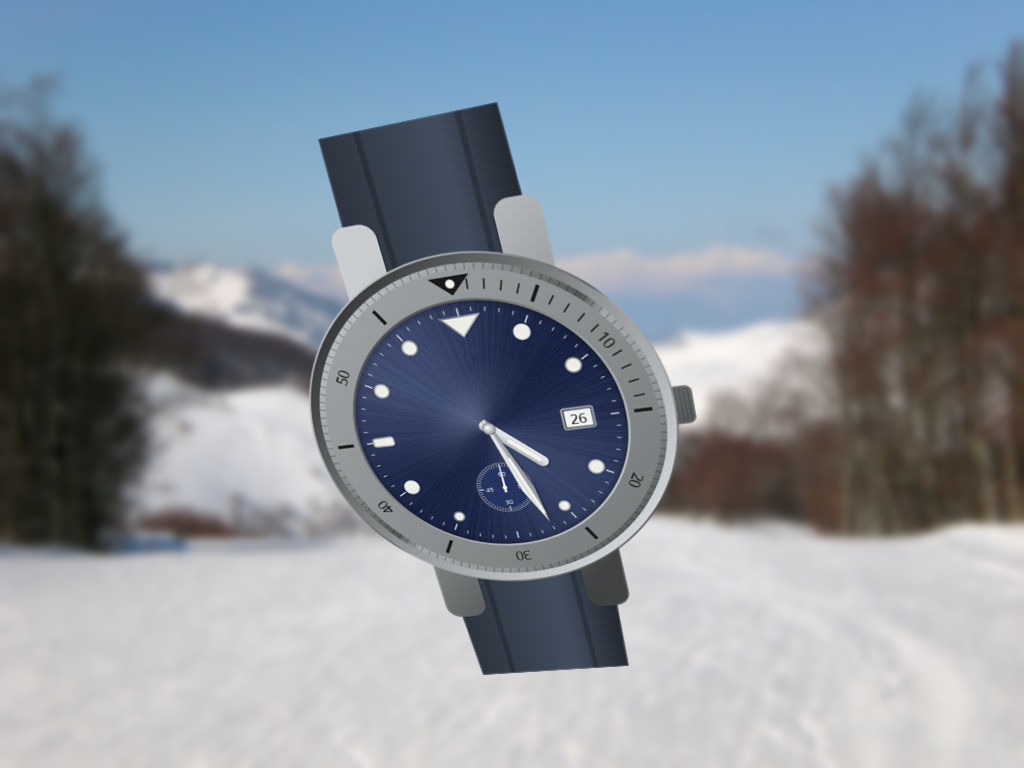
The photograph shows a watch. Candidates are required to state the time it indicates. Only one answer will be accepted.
4:27
